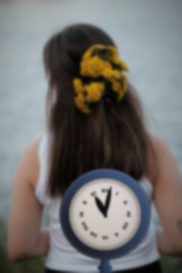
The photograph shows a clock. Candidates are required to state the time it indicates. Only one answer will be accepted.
11:02
